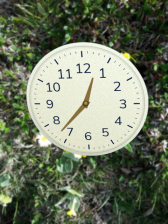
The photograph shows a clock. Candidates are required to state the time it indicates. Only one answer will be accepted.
12:37
